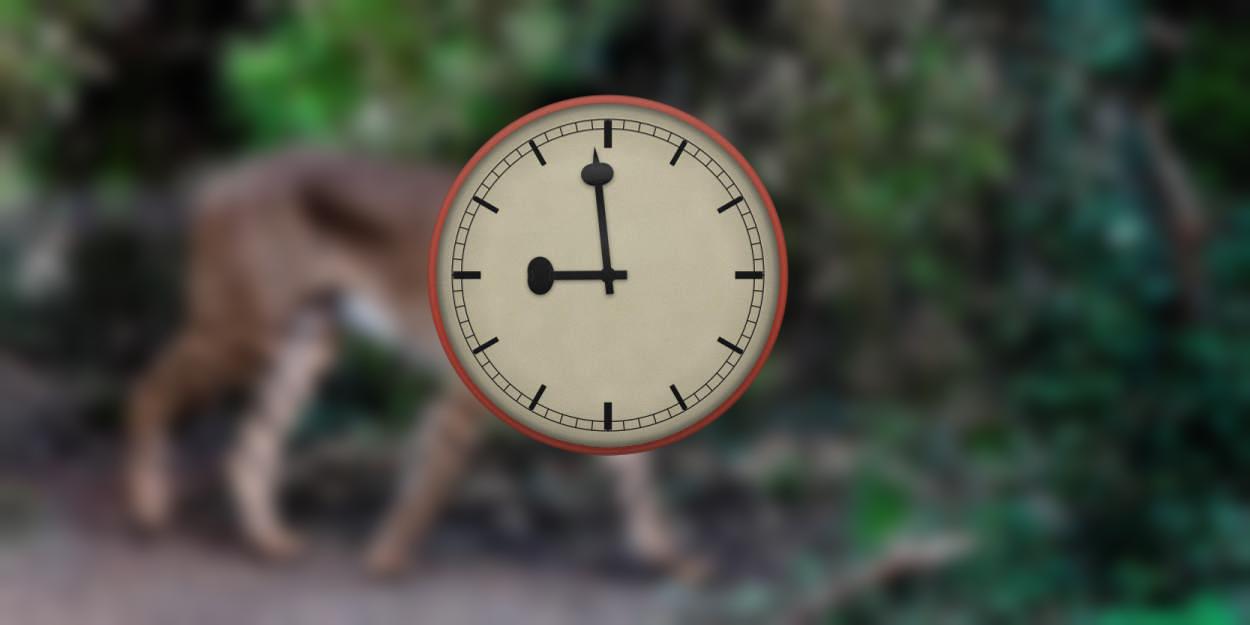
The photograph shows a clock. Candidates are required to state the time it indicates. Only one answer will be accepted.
8:59
